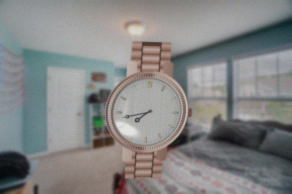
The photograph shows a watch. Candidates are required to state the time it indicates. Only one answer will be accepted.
7:43
